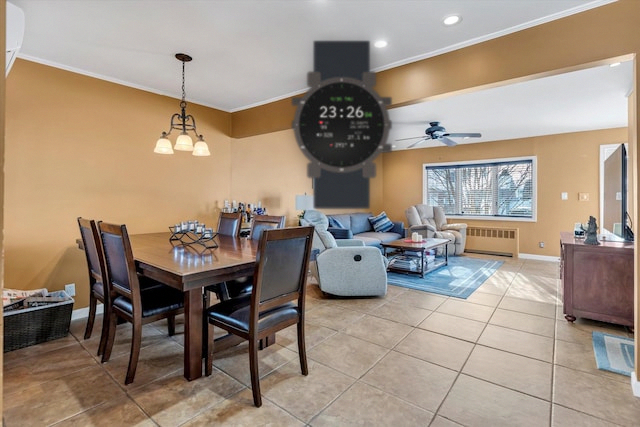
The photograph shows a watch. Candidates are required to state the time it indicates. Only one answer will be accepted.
23:26
